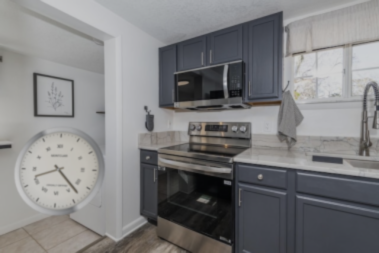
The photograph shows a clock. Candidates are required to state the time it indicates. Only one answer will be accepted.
8:23
